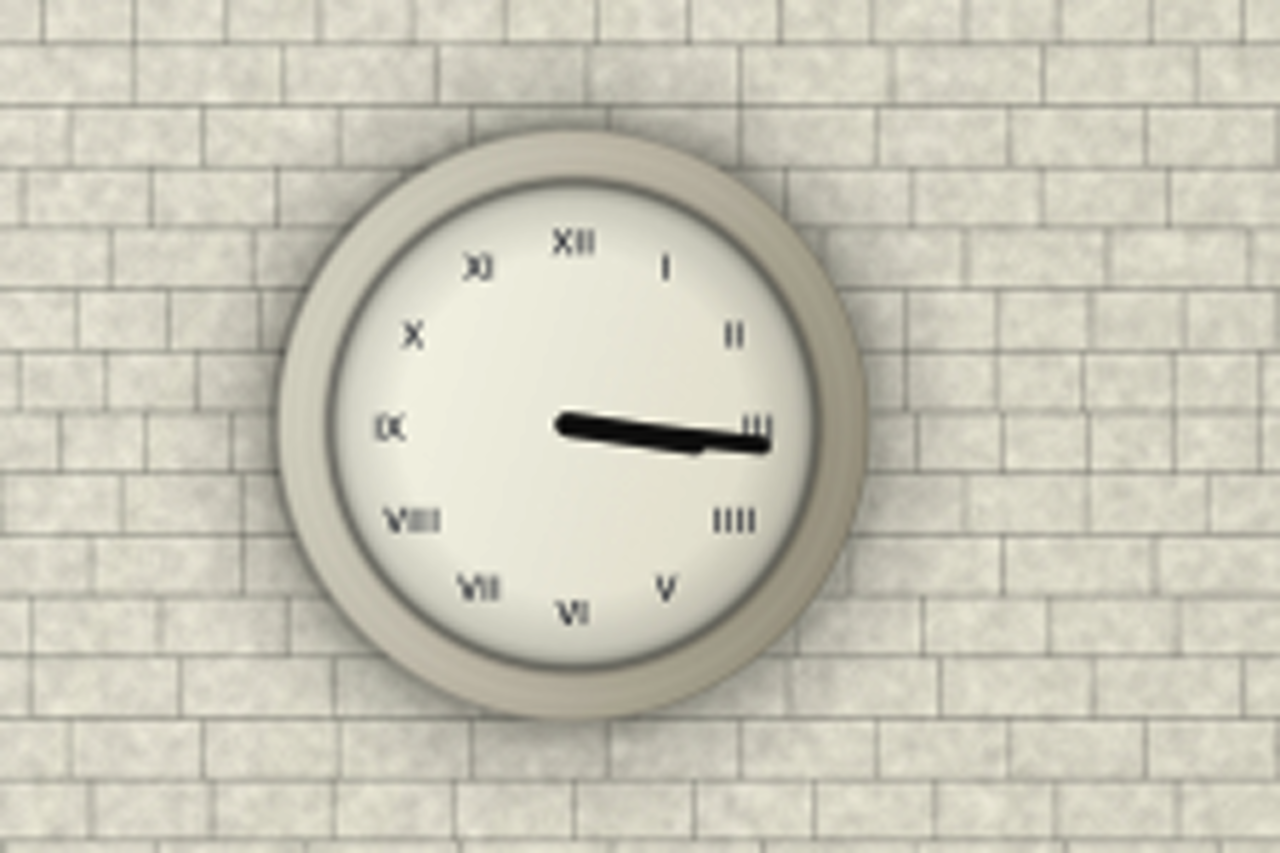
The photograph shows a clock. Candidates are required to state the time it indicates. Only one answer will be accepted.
3:16
